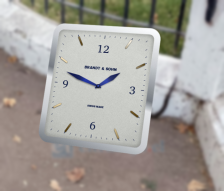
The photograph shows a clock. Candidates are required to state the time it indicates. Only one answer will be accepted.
1:48
